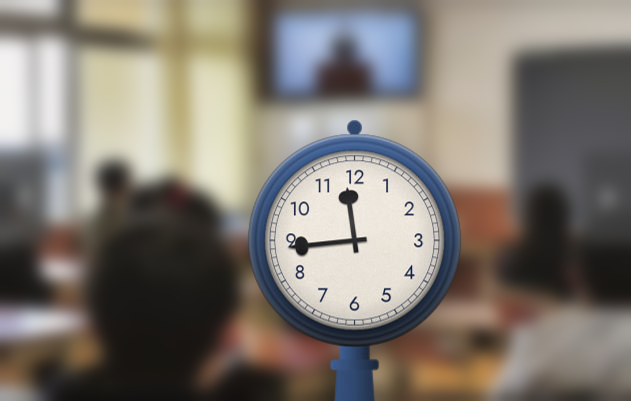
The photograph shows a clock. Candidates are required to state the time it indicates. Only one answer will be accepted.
11:44
